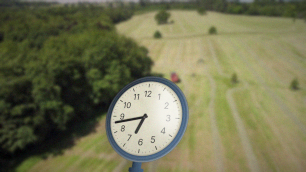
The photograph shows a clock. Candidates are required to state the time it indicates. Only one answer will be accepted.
6:43
